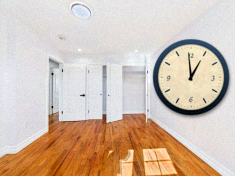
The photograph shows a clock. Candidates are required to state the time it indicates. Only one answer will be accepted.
12:59
